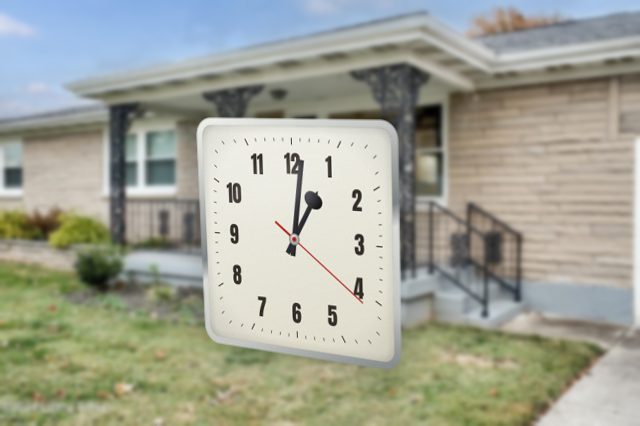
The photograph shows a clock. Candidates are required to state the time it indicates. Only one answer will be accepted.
1:01:21
